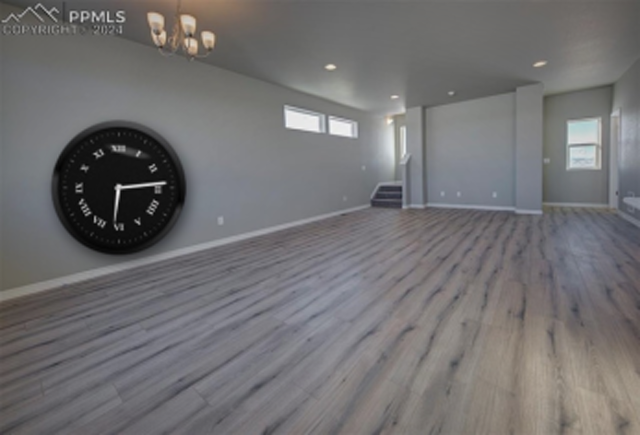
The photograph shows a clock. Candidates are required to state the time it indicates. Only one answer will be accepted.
6:14
